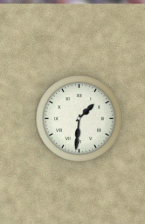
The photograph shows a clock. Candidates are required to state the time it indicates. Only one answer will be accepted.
1:31
